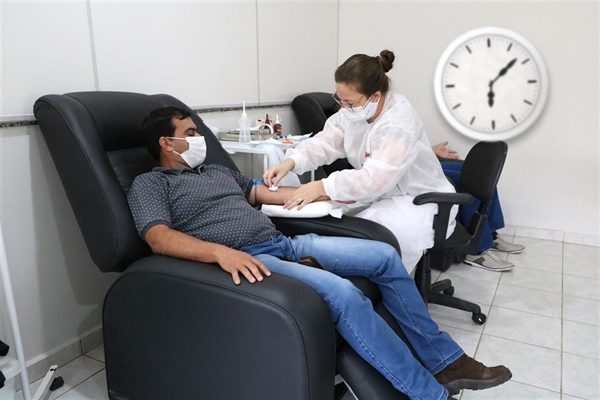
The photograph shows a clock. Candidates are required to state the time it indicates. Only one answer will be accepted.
6:08
